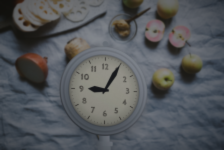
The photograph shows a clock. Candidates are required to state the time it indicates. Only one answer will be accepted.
9:05
